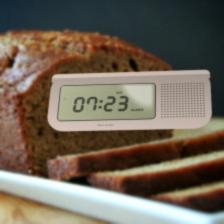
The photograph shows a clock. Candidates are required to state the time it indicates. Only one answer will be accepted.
7:23
